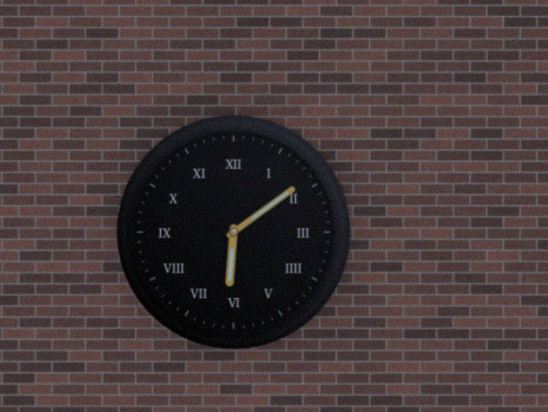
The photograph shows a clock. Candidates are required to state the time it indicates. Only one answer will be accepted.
6:09
